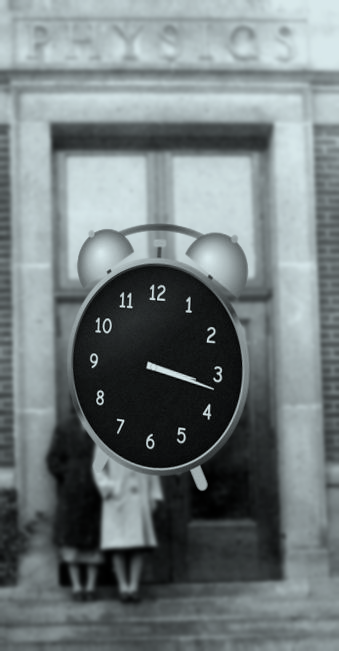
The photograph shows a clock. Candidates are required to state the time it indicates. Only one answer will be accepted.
3:17
